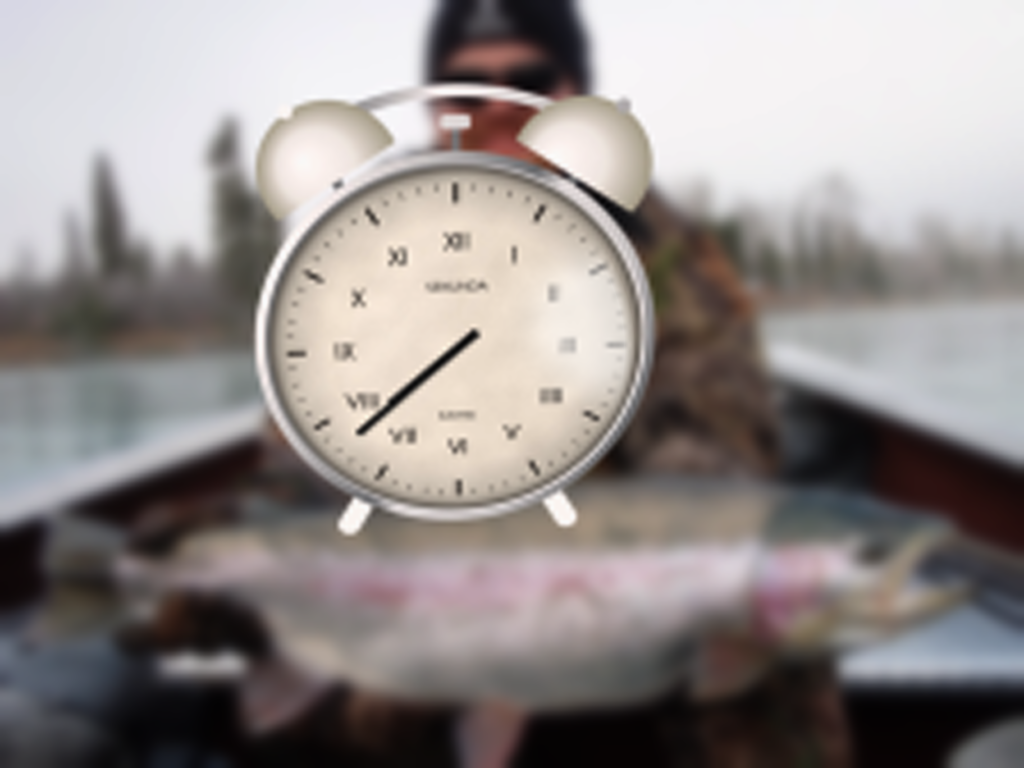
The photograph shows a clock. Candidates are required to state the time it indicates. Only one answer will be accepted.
7:38
